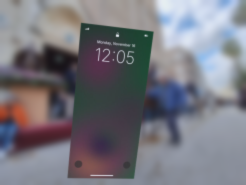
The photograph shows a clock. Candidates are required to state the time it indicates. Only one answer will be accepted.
12:05
